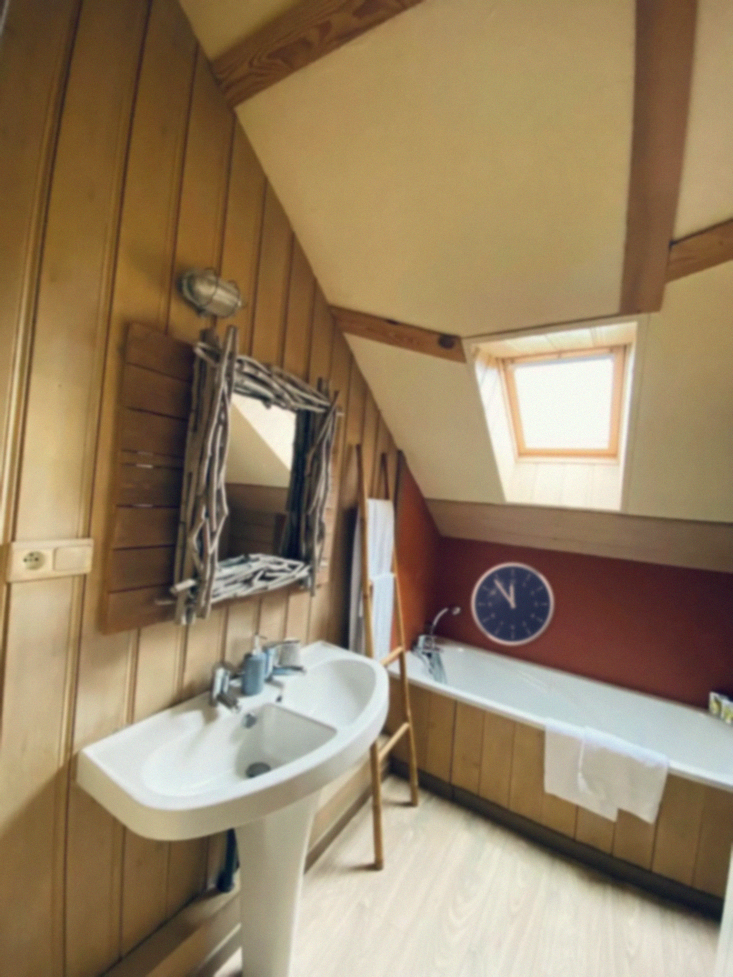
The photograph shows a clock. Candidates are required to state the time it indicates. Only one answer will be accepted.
11:54
